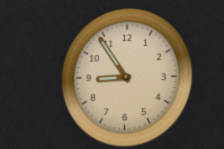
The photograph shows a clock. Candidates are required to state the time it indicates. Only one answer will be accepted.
8:54
